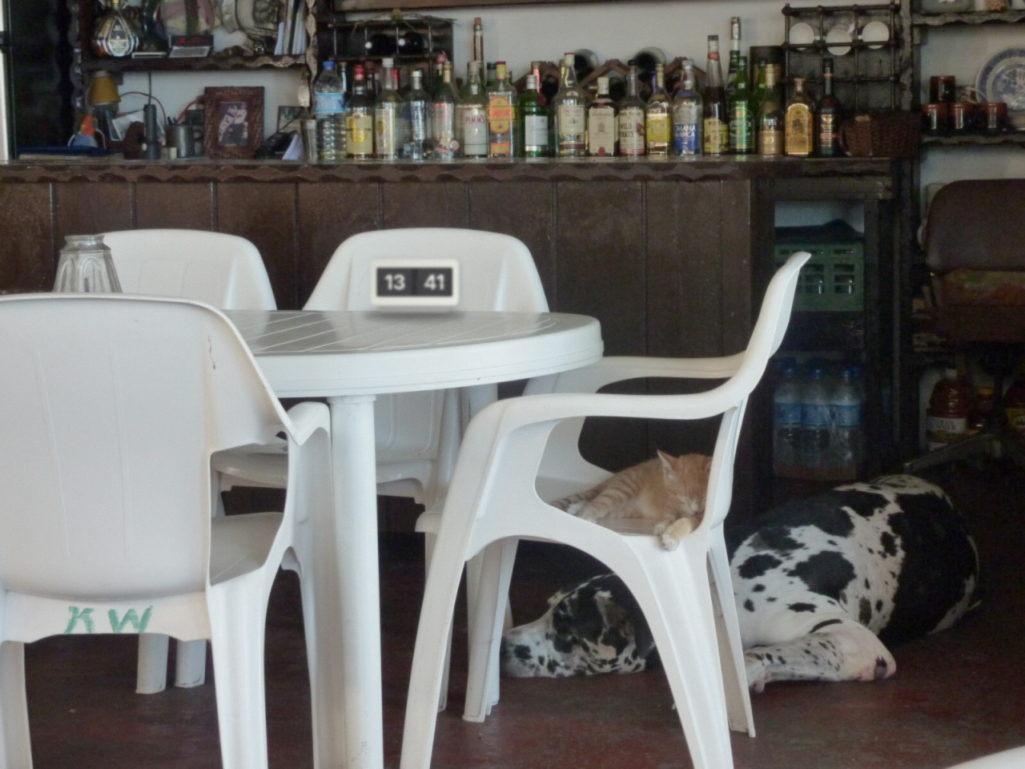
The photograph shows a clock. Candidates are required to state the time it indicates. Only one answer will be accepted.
13:41
